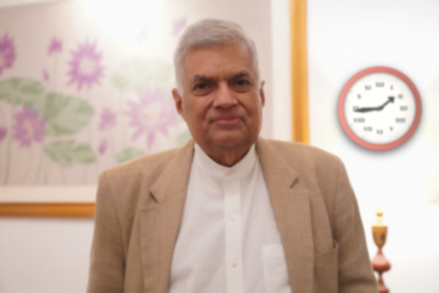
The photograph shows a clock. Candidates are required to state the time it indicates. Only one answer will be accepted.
1:44
